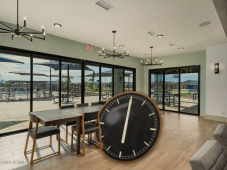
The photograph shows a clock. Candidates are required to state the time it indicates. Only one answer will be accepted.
6:00
